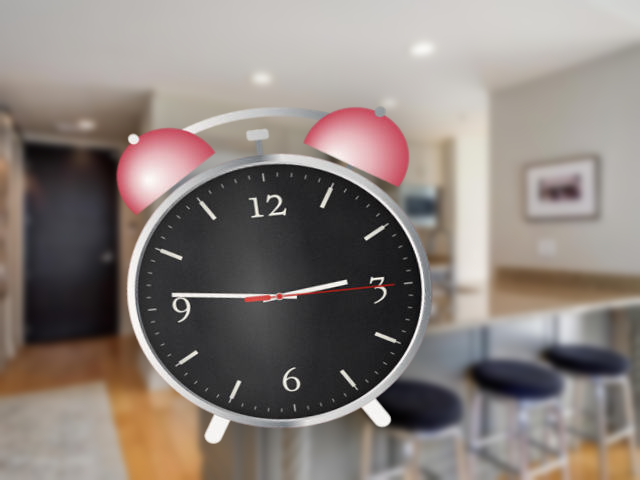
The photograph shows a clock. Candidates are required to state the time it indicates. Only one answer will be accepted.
2:46:15
